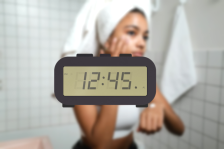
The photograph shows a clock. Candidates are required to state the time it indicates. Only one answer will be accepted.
12:45
